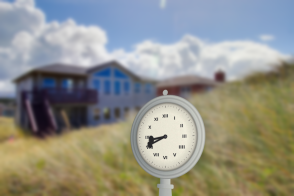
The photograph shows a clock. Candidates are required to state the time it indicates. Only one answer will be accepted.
8:41
